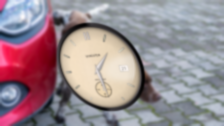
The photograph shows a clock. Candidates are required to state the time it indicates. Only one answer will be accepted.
1:29
